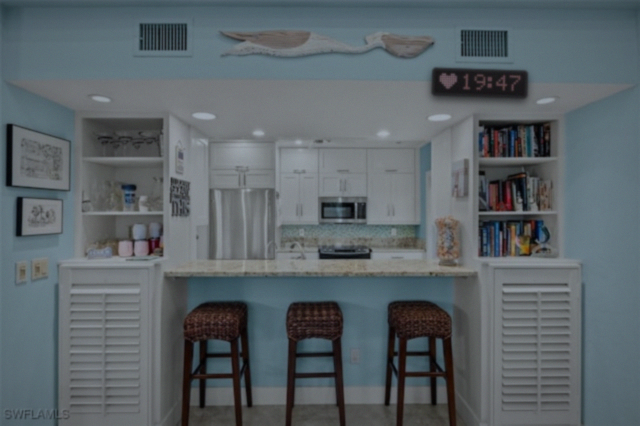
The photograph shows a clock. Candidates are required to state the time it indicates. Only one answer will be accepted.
19:47
